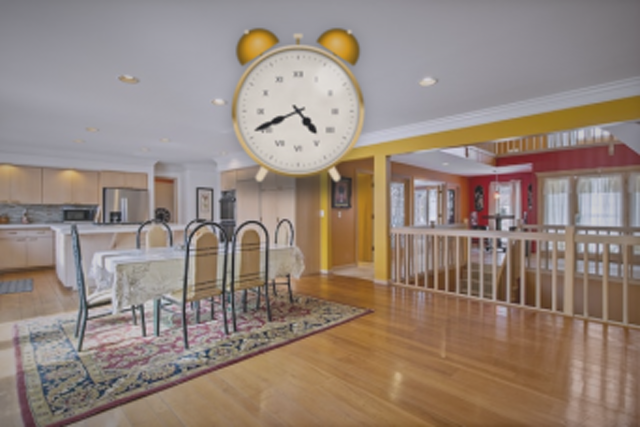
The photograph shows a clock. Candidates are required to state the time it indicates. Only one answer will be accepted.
4:41
